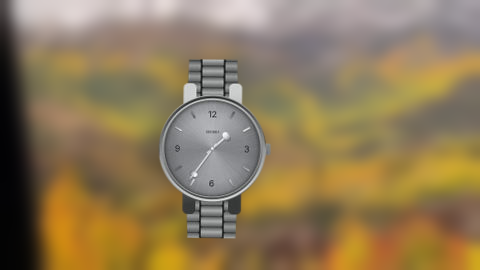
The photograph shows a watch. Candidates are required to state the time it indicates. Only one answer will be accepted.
1:36
